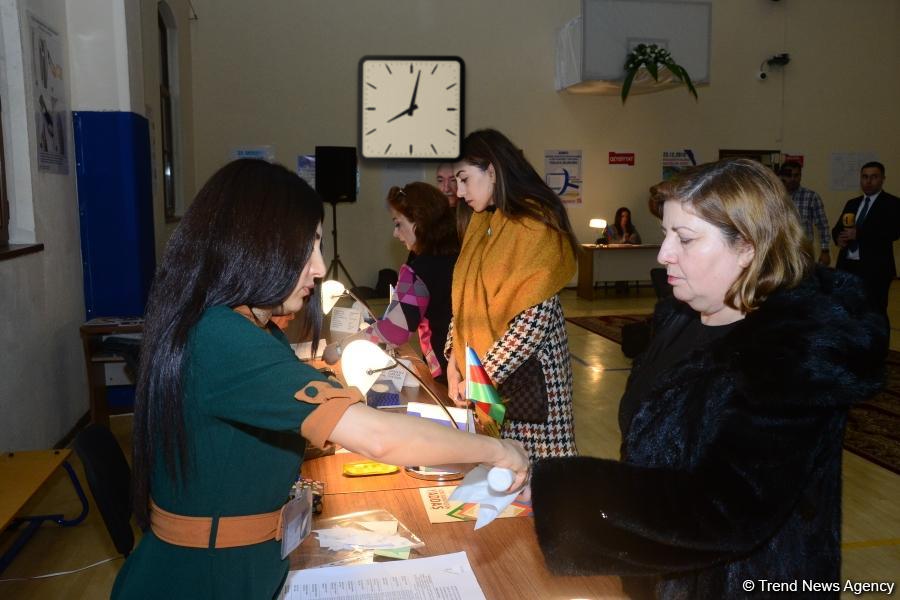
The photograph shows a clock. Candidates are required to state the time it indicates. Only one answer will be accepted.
8:02
